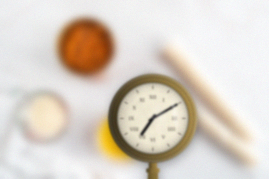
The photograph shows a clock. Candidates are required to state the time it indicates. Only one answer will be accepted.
7:10
